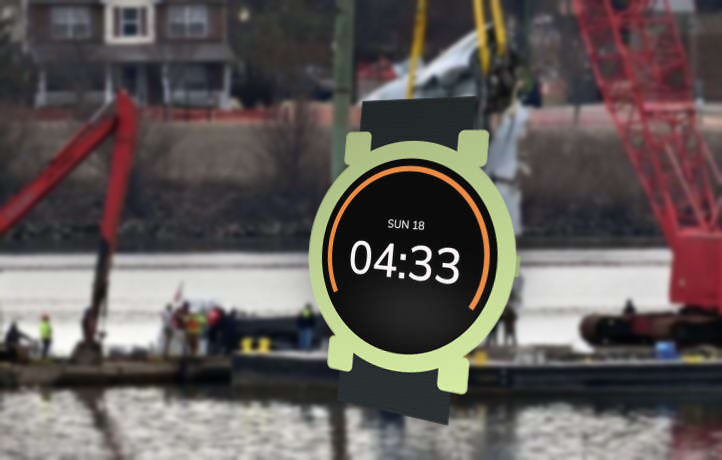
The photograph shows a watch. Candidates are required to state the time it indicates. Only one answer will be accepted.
4:33
